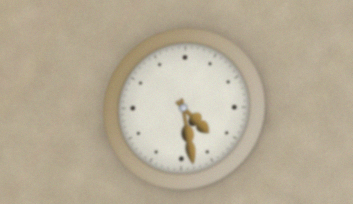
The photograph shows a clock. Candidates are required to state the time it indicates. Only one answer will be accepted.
4:28
